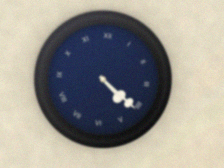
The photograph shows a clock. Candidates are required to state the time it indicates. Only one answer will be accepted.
4:21
